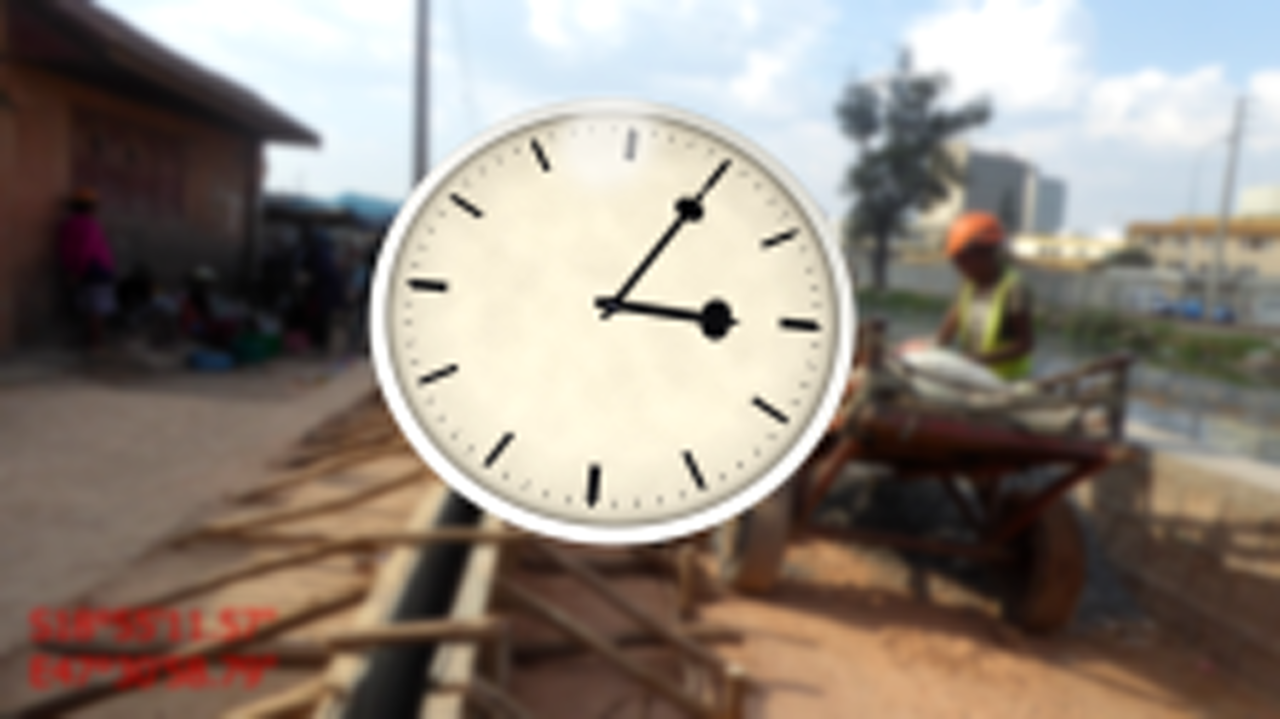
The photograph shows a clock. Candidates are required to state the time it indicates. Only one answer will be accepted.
3:05
